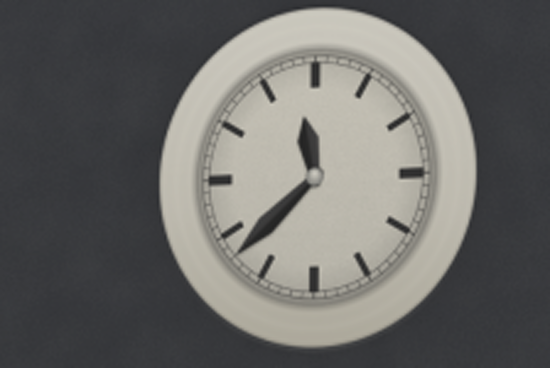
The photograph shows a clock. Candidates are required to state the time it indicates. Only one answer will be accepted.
11:38
